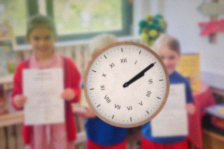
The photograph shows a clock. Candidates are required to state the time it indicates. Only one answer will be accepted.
2:10
